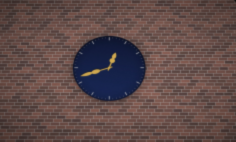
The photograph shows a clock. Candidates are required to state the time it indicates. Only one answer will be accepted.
12:42
